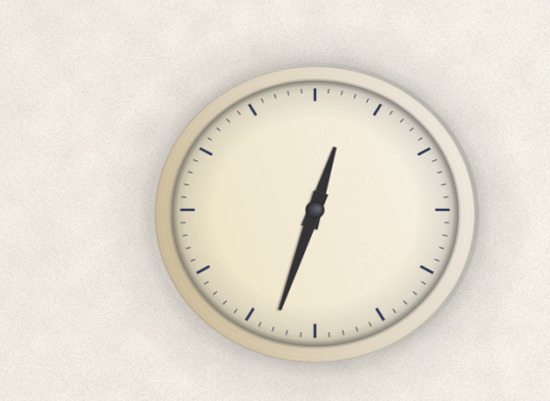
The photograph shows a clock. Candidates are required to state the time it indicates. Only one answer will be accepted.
12:33
